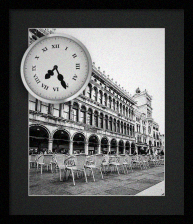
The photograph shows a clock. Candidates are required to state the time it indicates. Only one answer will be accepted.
7:26
